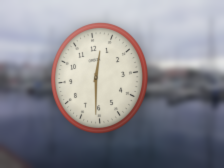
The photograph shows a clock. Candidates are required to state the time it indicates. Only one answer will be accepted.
12:31
